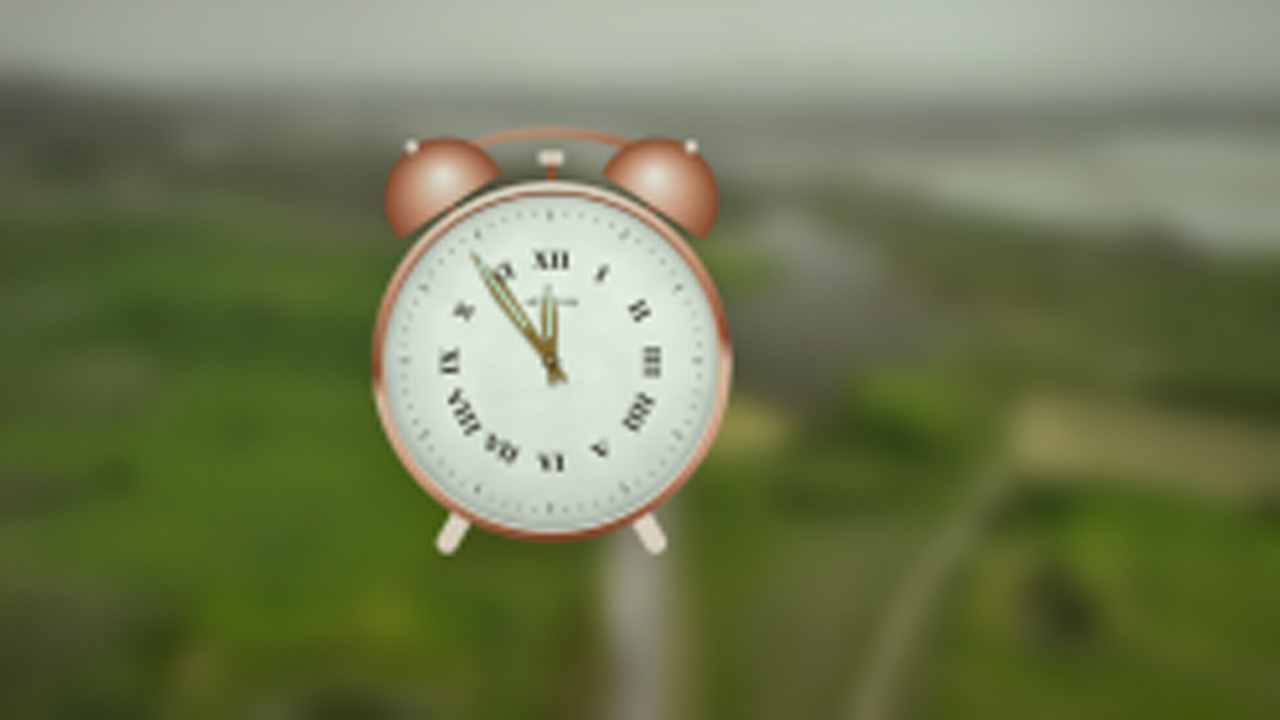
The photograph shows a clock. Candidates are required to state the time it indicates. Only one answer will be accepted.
11:54
